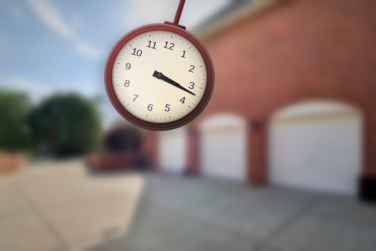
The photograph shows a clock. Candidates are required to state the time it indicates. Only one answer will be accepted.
3:17
